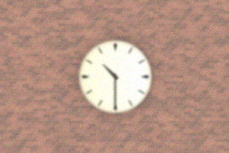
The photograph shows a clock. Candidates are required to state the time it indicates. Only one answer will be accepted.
10:30
